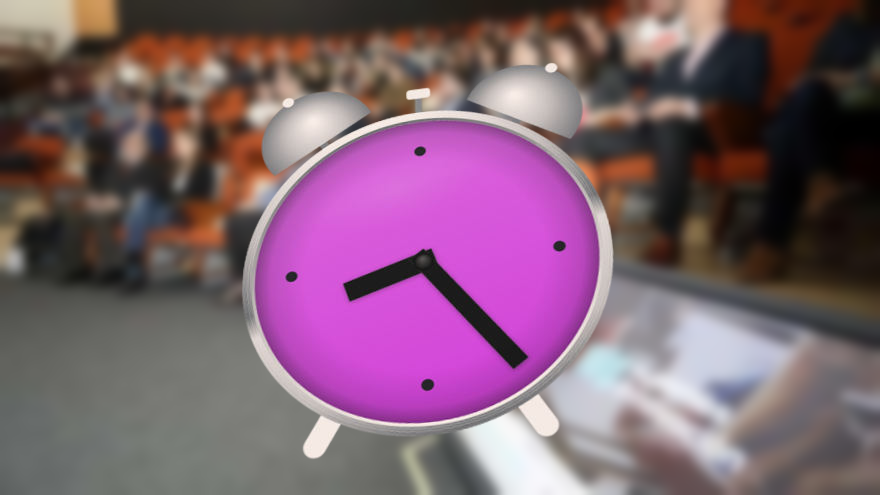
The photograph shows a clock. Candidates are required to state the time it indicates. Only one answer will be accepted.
8:24
